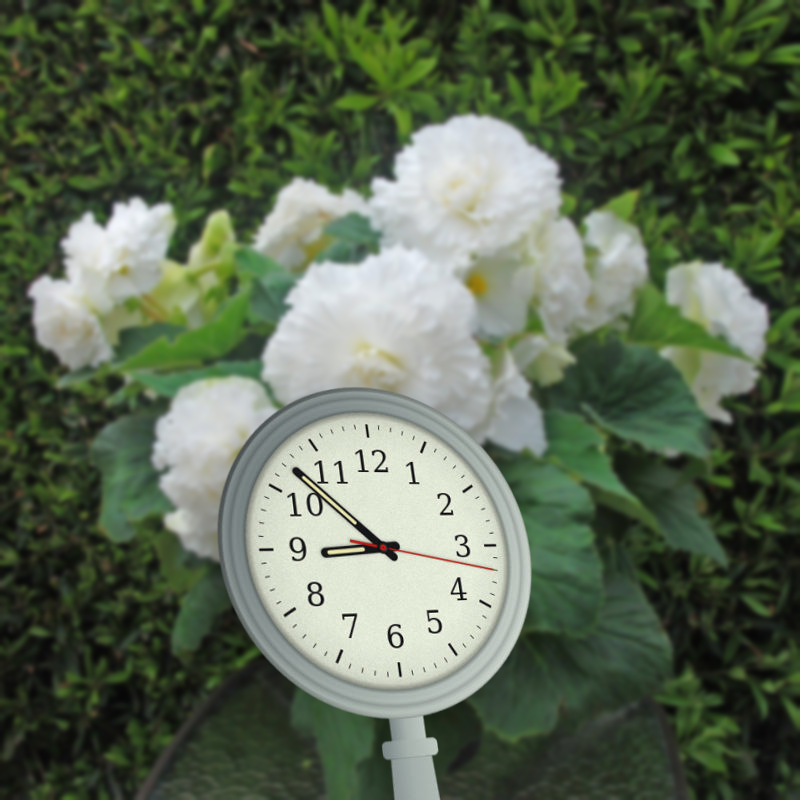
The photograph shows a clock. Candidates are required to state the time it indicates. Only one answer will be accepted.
8:52:17
